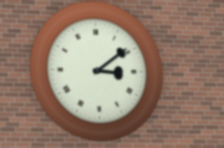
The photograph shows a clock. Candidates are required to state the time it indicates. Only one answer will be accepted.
3:09
